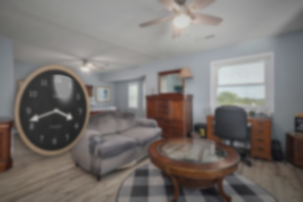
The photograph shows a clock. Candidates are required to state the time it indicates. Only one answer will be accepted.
3:42
